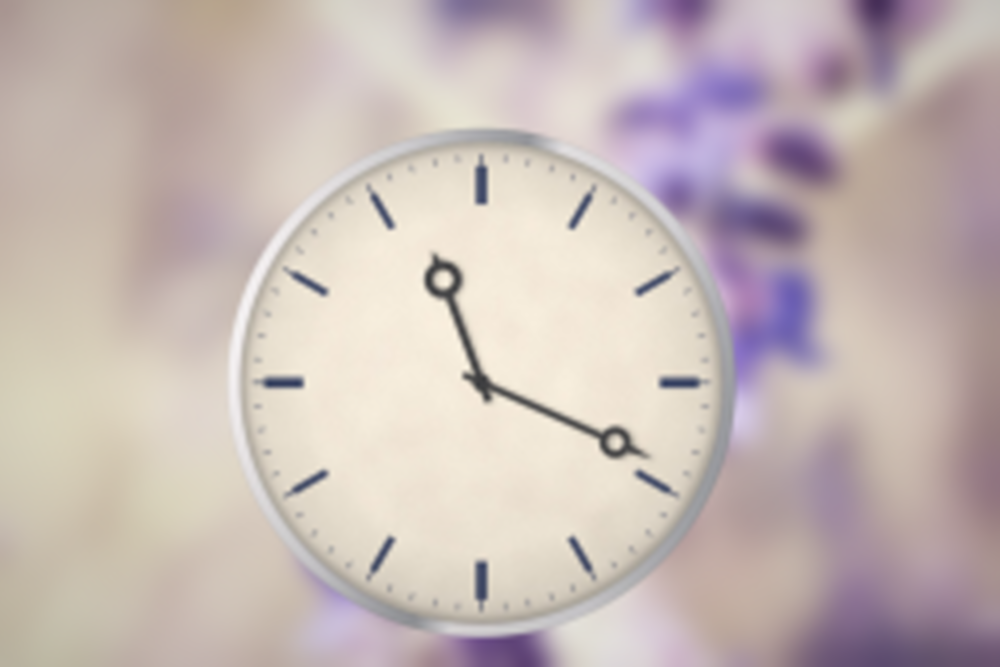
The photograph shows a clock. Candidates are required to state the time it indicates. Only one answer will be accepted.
11:19
